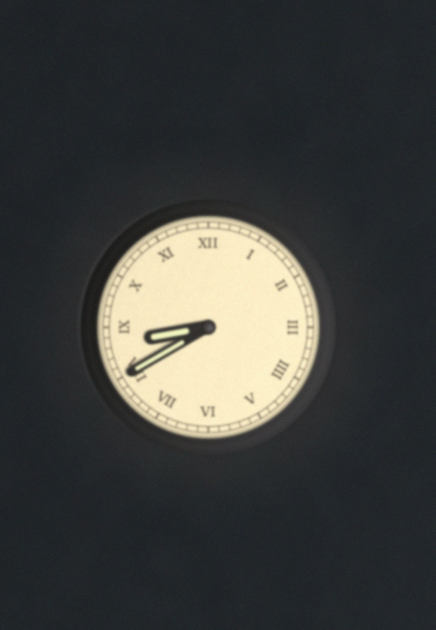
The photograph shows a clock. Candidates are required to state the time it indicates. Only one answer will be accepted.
8:40
